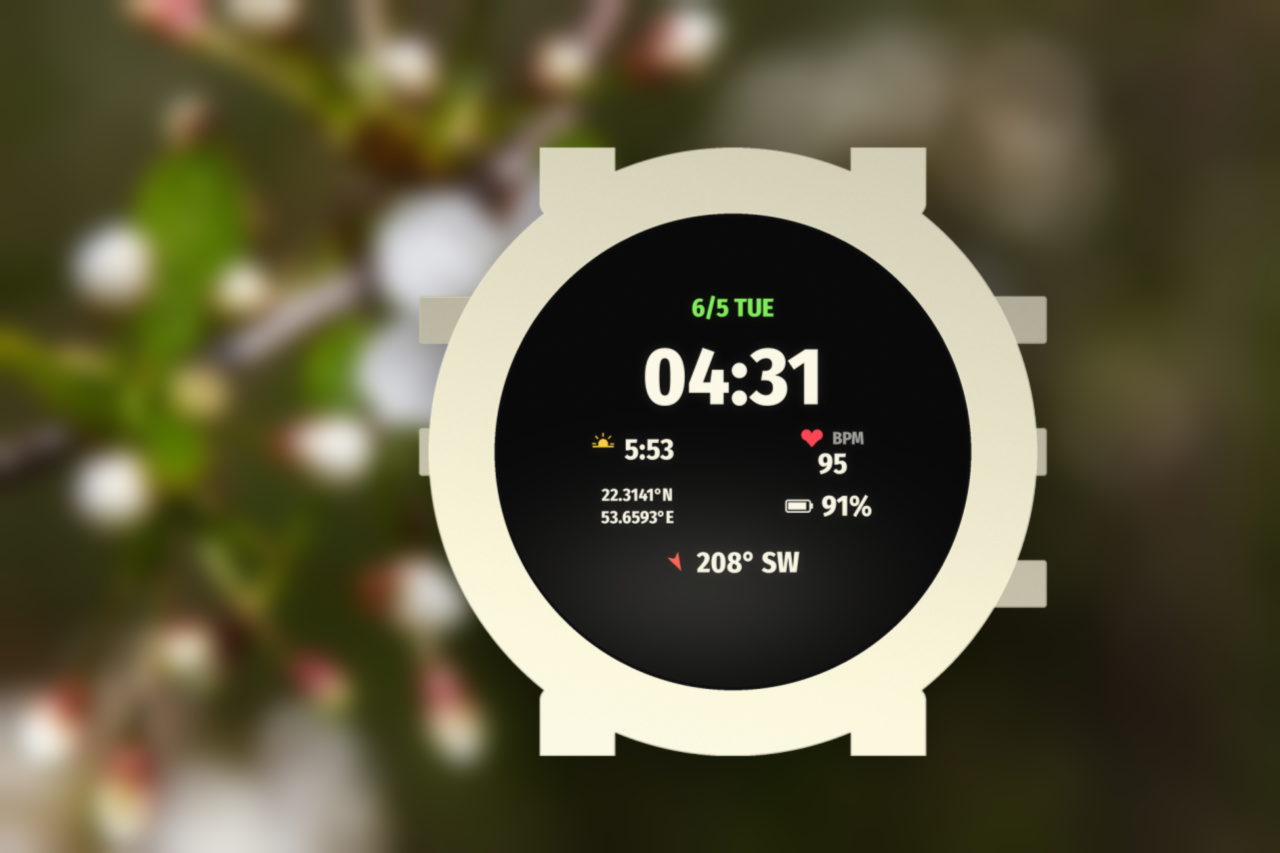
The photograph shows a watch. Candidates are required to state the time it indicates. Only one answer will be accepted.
4:31
